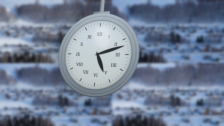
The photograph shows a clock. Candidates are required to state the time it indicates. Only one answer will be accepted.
5:12
